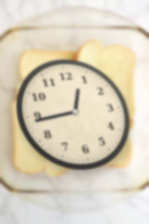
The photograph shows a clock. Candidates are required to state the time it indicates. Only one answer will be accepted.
12:44
